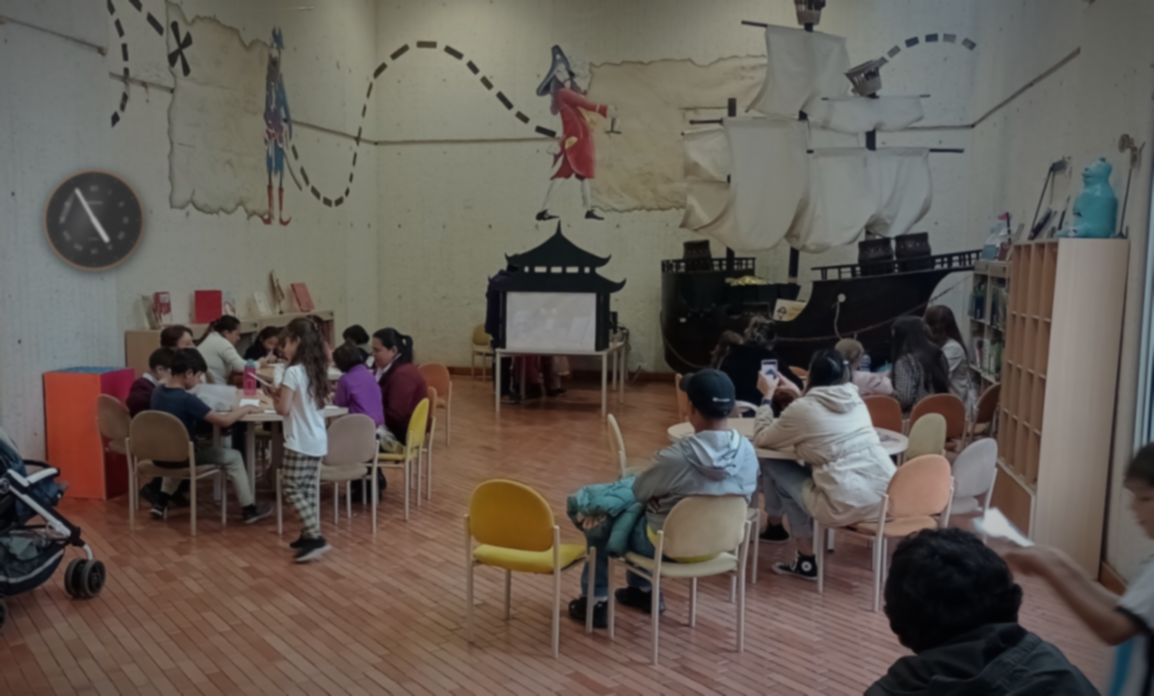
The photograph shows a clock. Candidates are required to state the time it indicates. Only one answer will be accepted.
4:55
